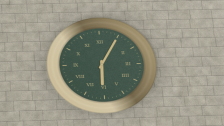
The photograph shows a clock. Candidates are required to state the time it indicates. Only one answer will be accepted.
6:05
